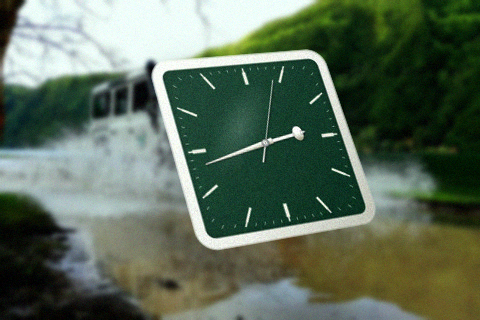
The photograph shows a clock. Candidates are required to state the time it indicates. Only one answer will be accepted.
2:43:04
